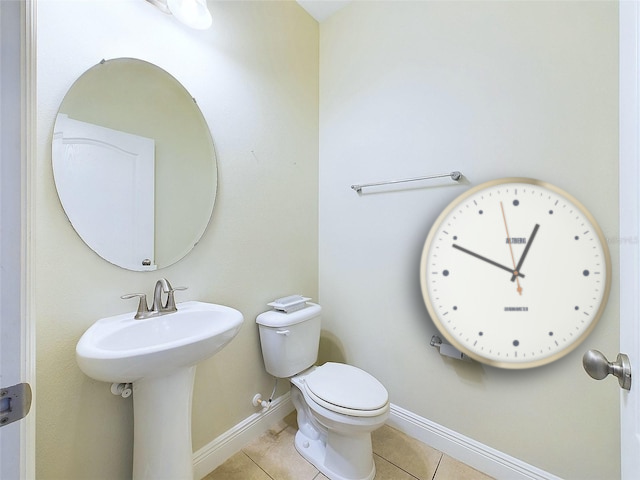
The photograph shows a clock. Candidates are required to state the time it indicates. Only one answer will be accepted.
12:48:58
